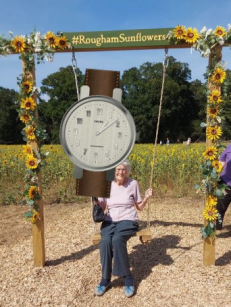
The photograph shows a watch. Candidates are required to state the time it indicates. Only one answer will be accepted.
1:08
